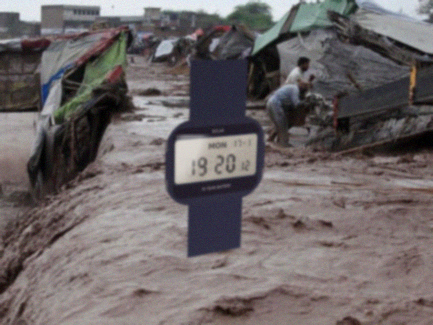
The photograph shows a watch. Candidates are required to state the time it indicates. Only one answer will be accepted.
19:20
